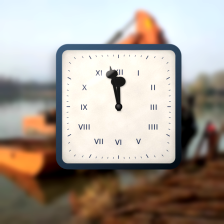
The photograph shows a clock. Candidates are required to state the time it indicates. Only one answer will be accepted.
11:58
